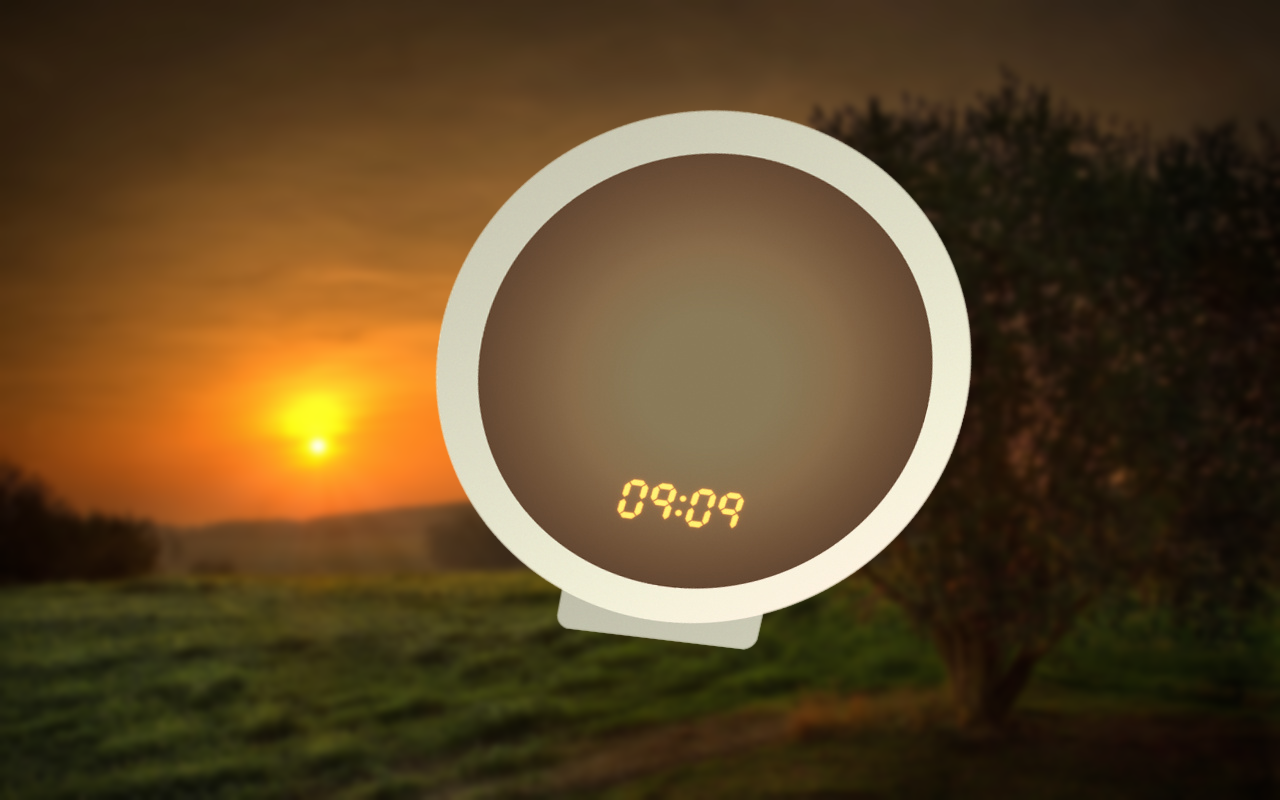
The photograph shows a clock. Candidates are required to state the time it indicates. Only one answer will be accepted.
9:09
